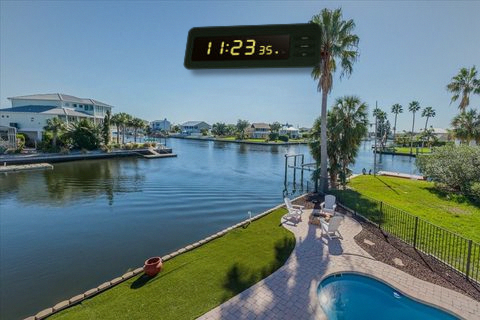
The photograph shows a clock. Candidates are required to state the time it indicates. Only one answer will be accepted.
11:23:35
